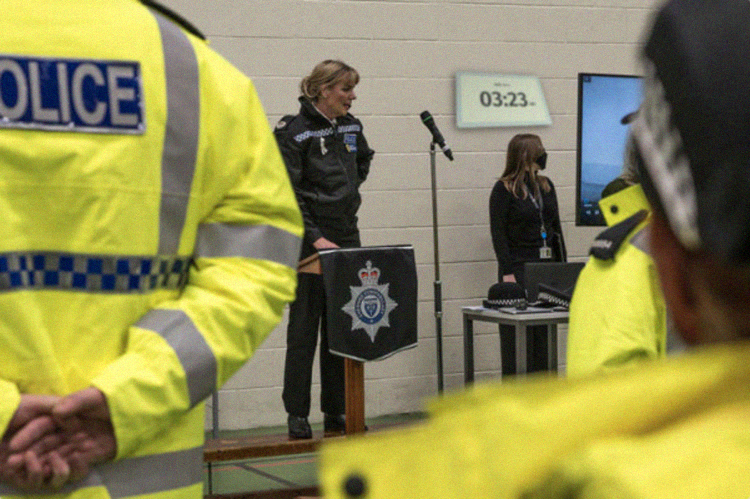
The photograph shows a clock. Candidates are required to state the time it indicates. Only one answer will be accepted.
3:23
